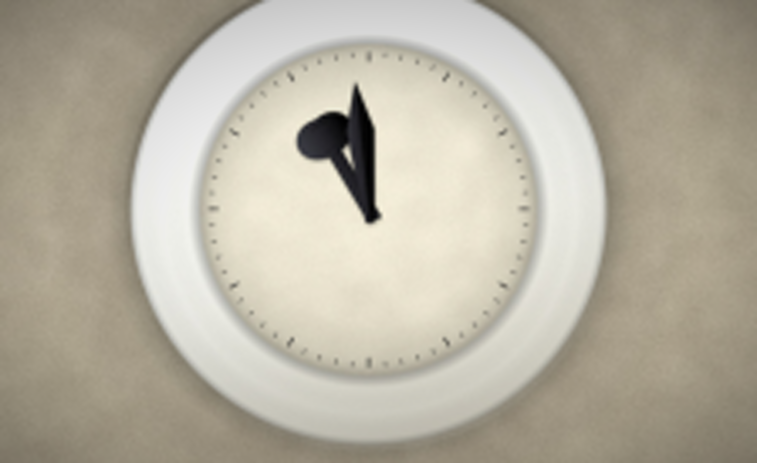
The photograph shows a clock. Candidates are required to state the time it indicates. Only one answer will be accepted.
10:59
